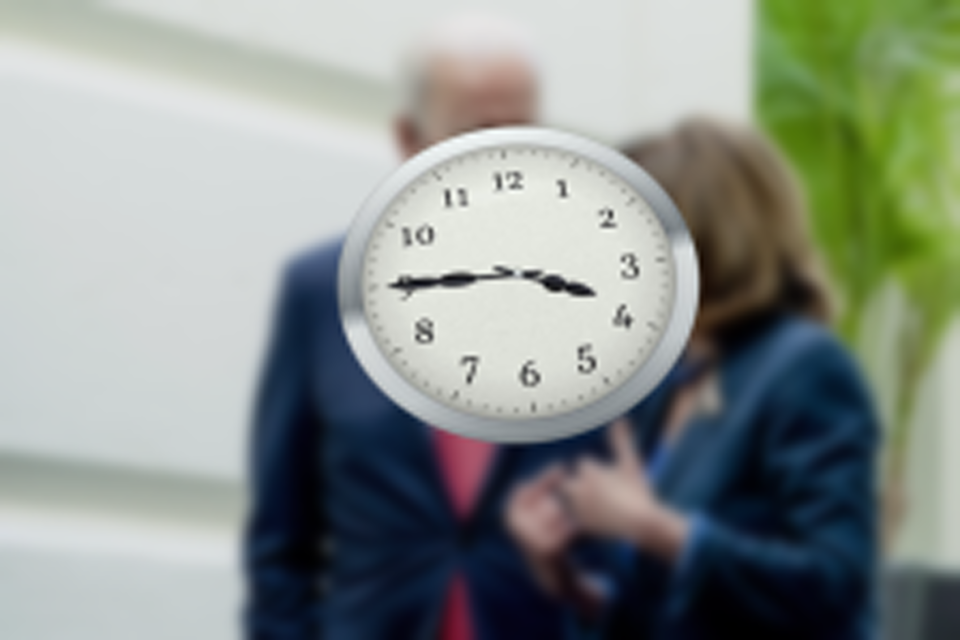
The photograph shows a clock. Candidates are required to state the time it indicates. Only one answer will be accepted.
3:45
